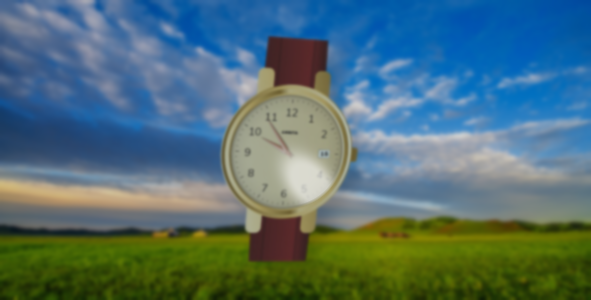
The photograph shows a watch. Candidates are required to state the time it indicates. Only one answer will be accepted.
9:54
